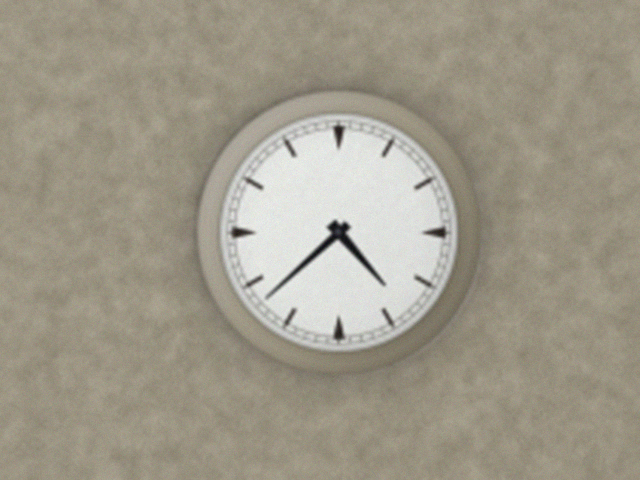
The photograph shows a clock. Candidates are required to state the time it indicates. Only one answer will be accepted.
4:38
